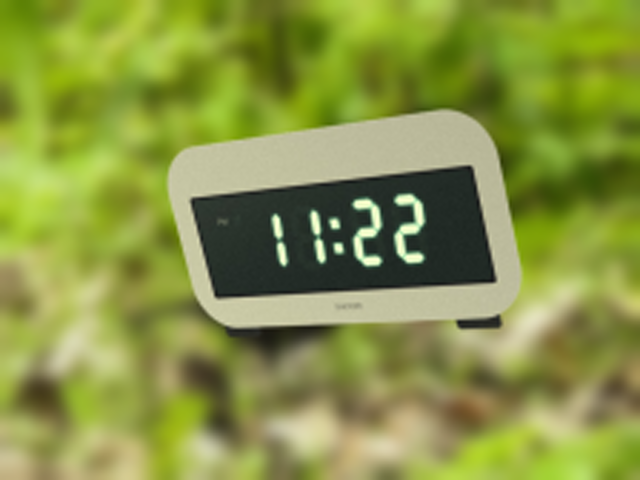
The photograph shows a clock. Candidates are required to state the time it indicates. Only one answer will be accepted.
11:22
